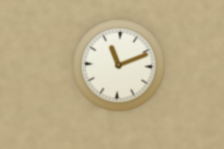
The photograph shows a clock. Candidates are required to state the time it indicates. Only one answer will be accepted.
11:11
